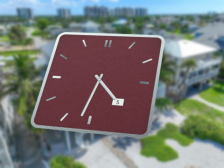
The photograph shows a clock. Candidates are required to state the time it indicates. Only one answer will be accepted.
4:32
